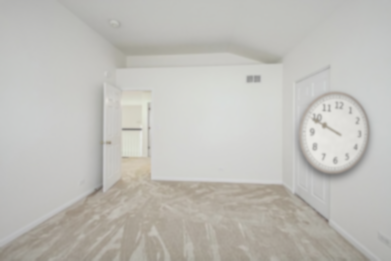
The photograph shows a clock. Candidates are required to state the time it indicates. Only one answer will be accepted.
9:49
